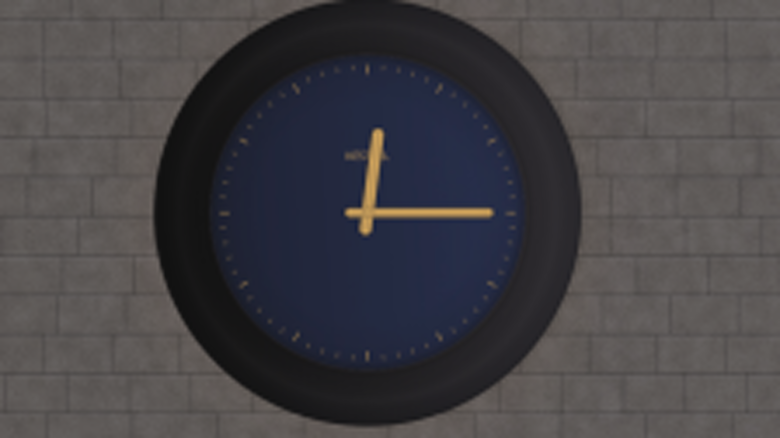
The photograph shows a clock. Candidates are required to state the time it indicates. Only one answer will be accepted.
12:15
